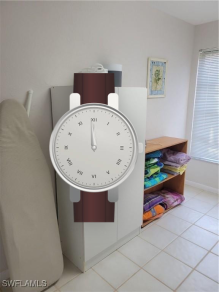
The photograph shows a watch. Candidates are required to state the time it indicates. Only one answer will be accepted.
11:59
